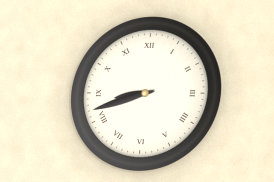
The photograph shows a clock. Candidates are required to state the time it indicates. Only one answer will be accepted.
8:42
